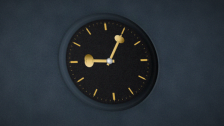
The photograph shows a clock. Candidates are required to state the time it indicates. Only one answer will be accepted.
9:05
